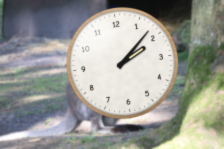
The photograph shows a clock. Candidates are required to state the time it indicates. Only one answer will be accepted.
2:08
